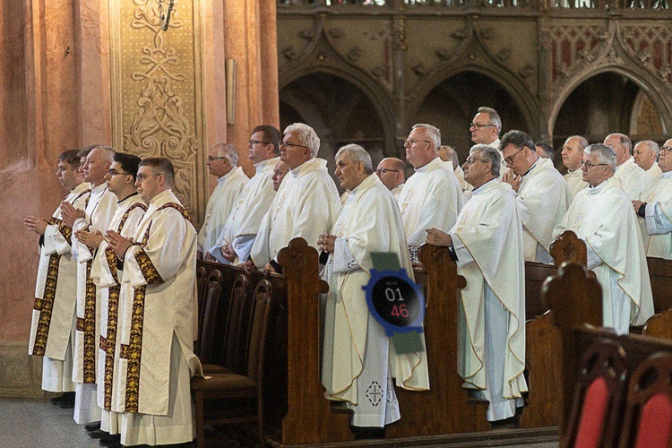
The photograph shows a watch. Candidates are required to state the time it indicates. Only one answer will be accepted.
1:46
